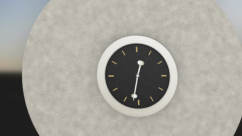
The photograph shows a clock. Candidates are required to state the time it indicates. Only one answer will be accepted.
12:32
